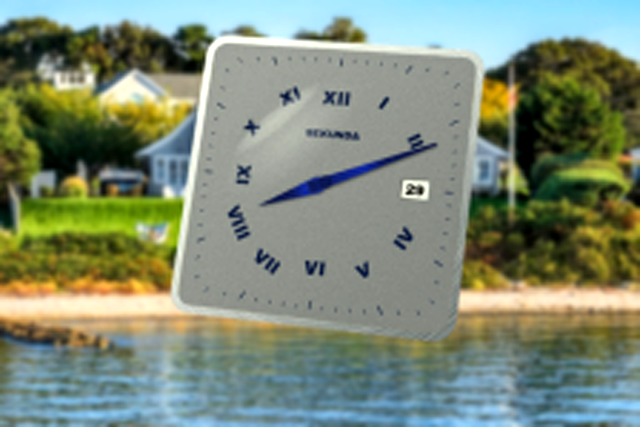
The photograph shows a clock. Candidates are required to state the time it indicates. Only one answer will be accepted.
8:11
